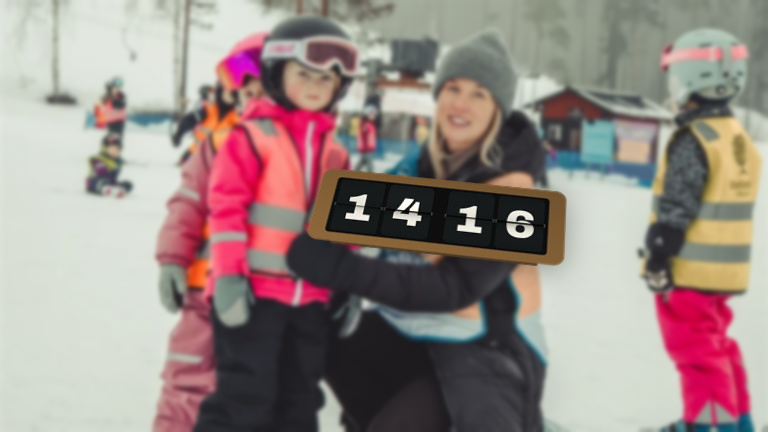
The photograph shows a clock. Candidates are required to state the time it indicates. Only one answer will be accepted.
14:16
